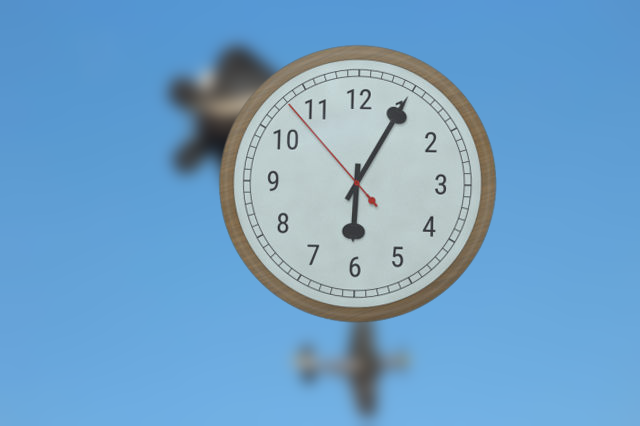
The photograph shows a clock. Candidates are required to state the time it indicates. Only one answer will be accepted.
6:04:53
